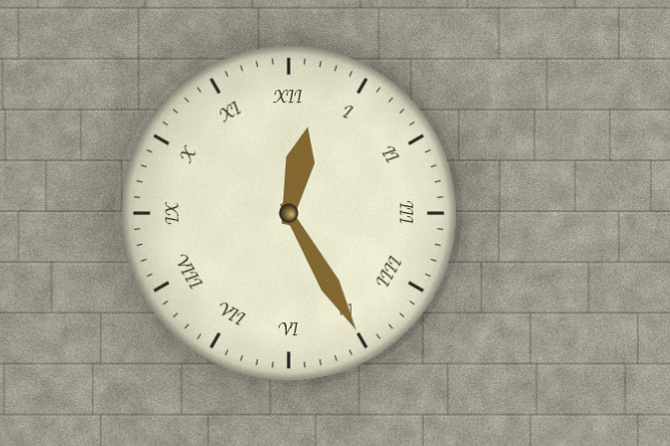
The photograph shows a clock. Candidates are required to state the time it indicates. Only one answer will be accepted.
12:25
